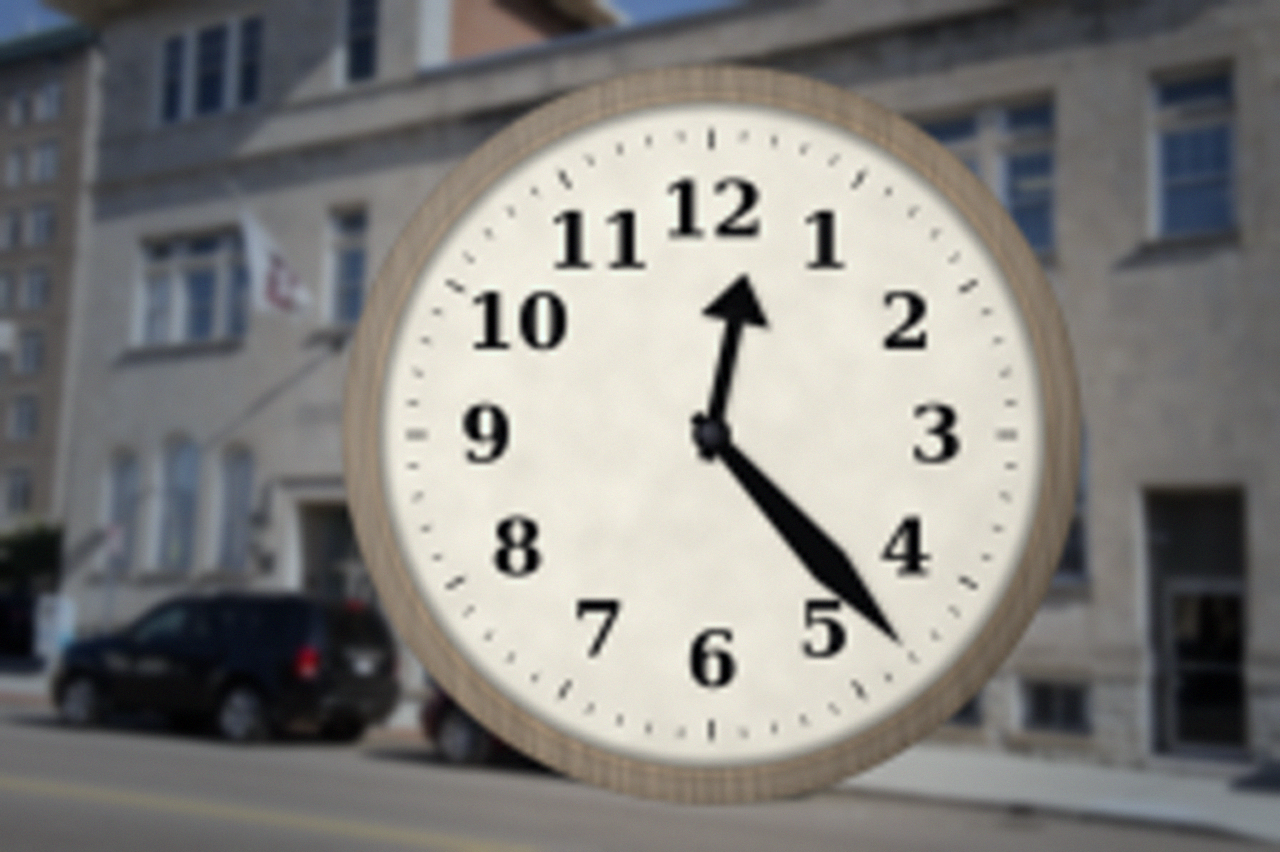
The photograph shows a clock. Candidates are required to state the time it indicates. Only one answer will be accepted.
12:23
